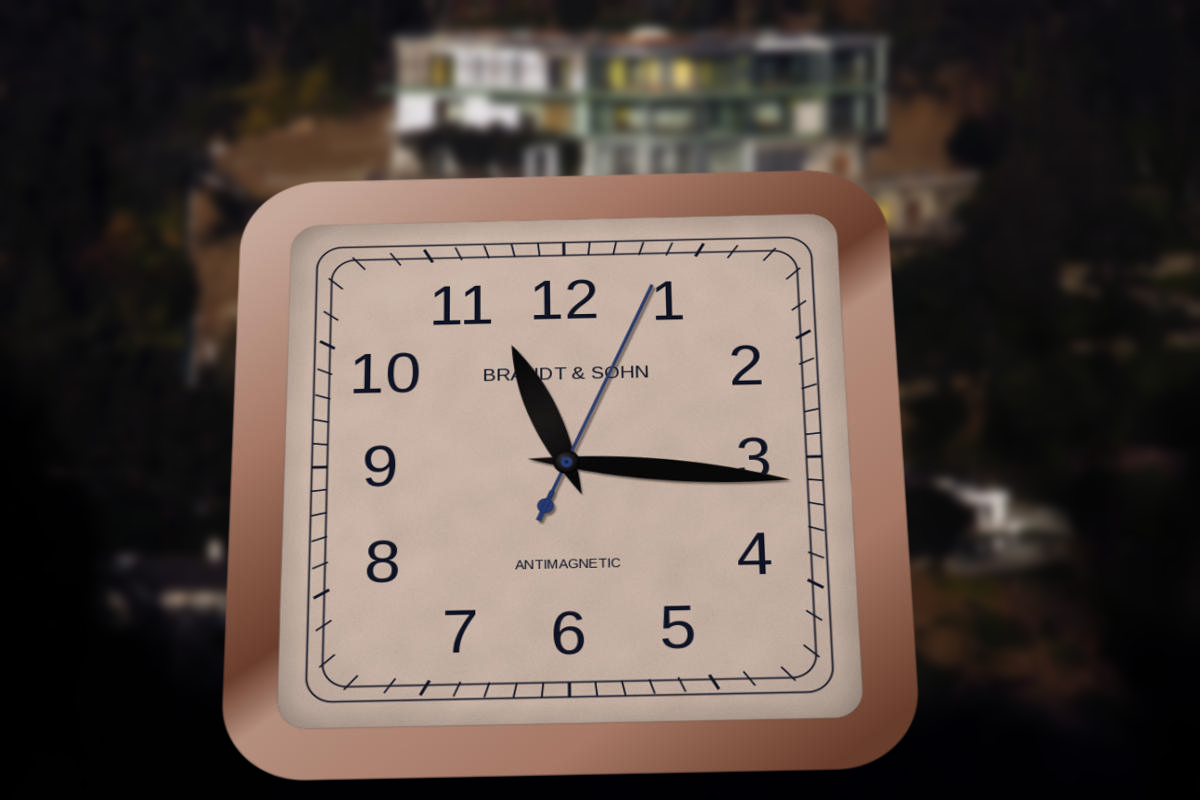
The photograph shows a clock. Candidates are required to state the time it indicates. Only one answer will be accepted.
11:16:04
